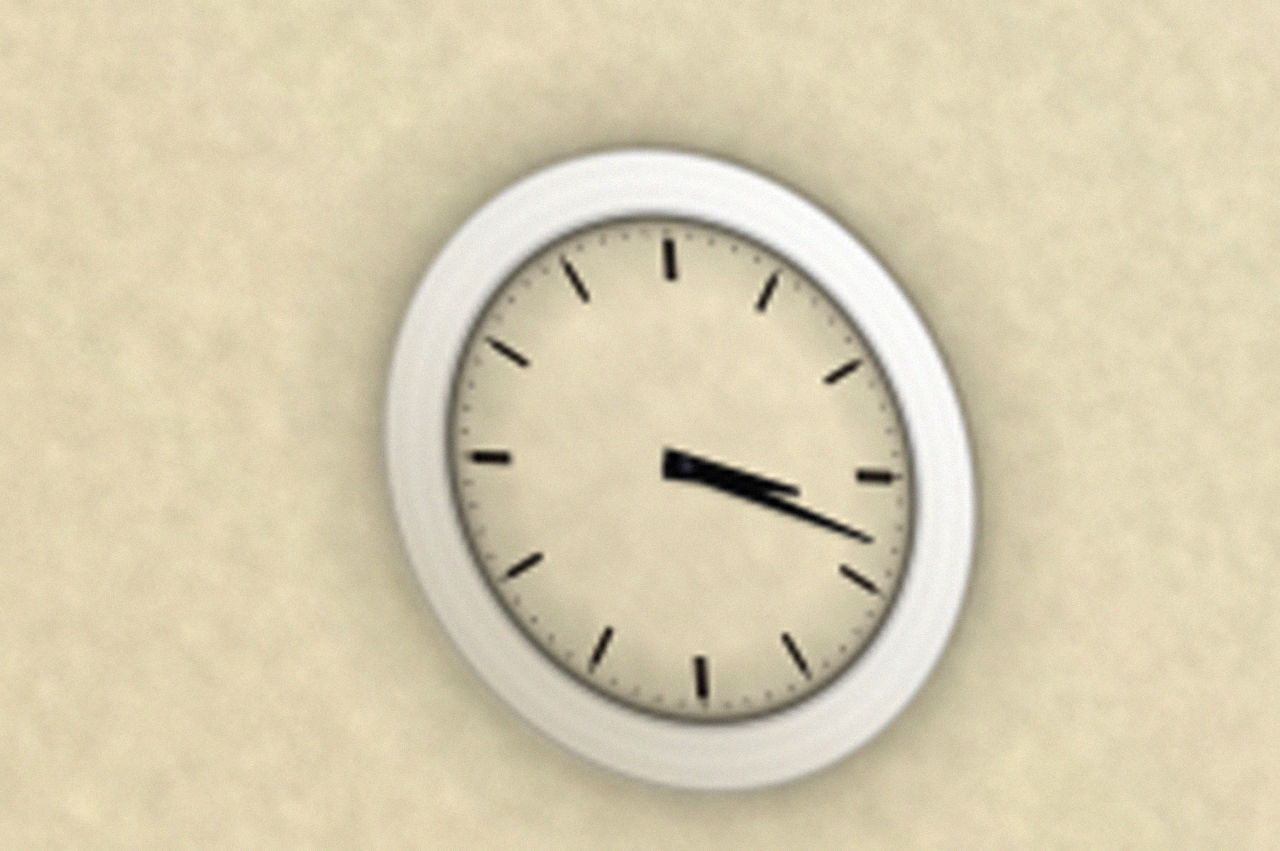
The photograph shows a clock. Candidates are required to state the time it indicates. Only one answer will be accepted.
3:18
